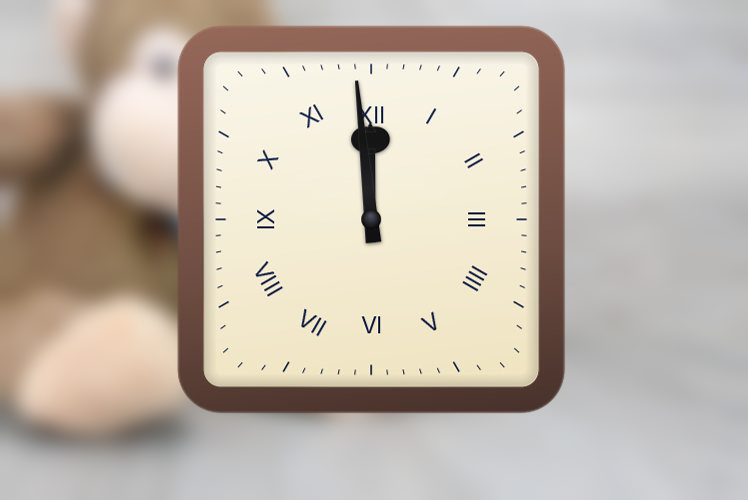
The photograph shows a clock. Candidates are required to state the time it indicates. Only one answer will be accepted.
11:59
